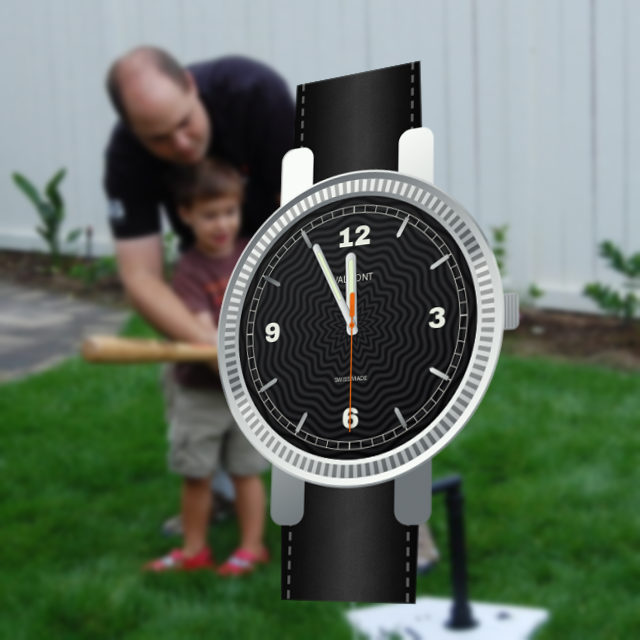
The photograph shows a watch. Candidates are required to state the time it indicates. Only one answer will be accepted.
11:55:30
